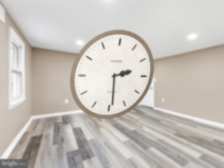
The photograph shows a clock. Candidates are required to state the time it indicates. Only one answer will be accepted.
2:29
